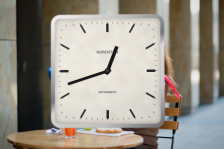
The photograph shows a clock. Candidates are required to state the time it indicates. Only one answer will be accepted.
12:42
